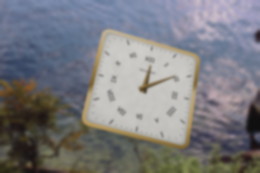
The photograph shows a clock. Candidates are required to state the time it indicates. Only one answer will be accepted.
12:09
